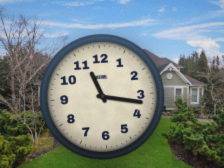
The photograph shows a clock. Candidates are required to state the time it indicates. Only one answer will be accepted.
11:17
